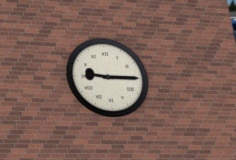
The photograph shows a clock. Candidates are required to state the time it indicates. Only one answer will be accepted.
9:15
